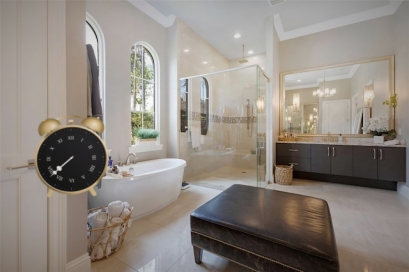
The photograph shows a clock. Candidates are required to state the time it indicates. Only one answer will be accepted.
7:38
